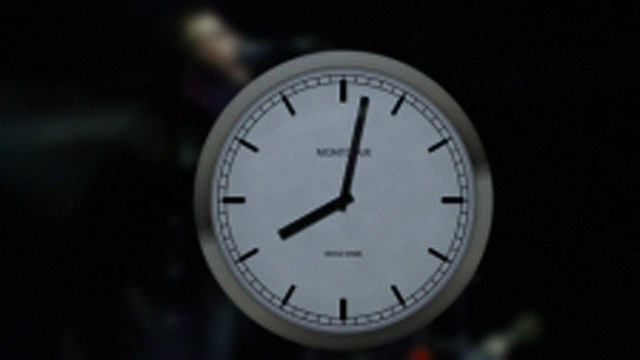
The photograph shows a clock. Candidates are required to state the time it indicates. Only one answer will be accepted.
8:02
